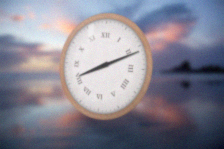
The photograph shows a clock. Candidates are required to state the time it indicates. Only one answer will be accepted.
8:11
